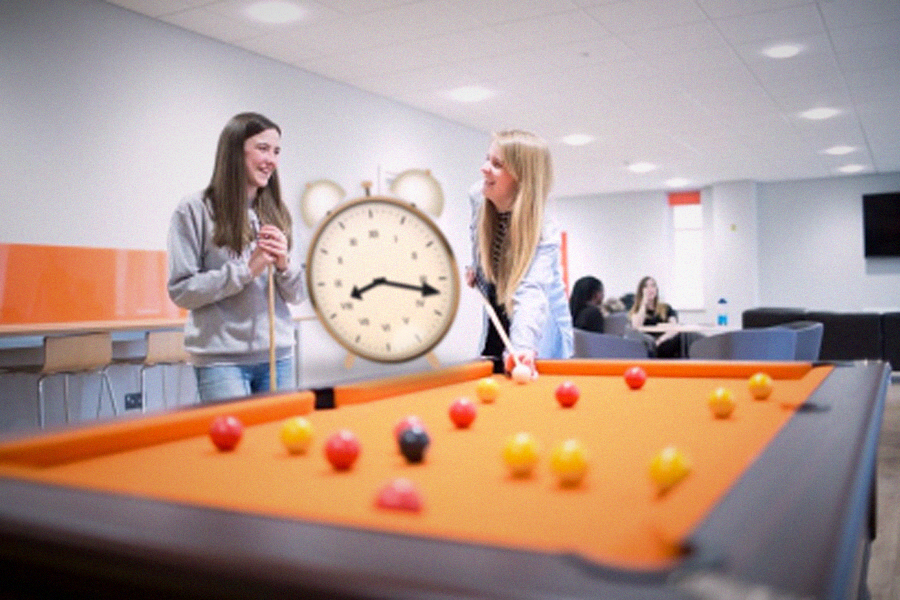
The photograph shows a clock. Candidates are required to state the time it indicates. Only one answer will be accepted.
8:17
